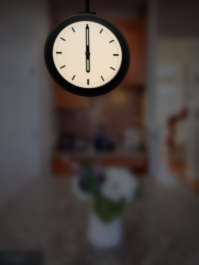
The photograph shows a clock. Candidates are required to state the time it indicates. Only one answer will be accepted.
6:00
